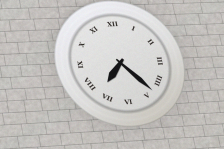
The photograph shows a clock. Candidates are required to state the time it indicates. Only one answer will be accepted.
7:23
